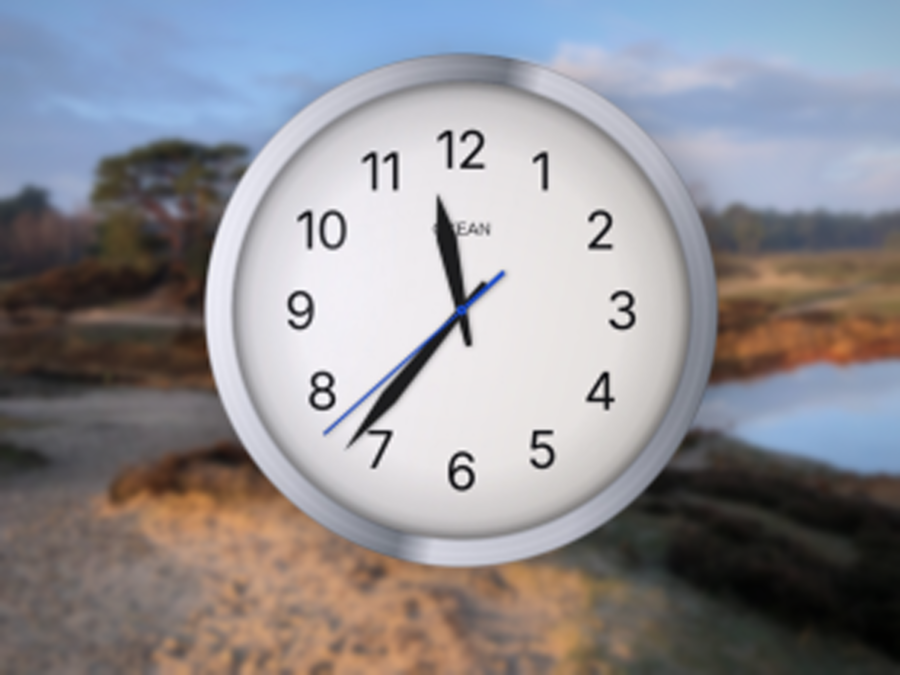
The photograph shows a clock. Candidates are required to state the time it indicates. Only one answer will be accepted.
11:36:38
